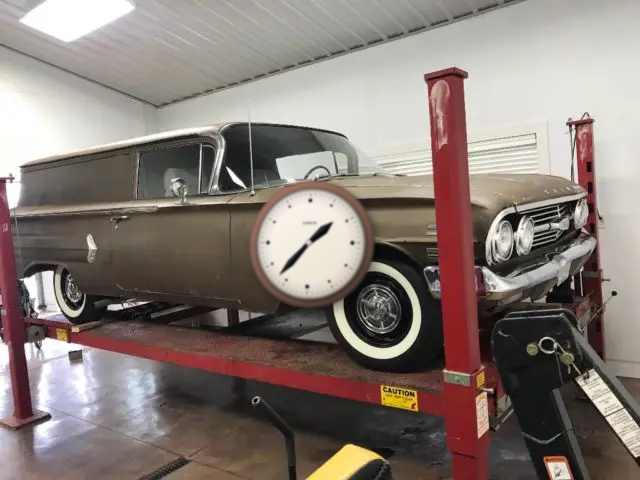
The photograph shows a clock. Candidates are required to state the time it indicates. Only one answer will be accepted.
1:37
